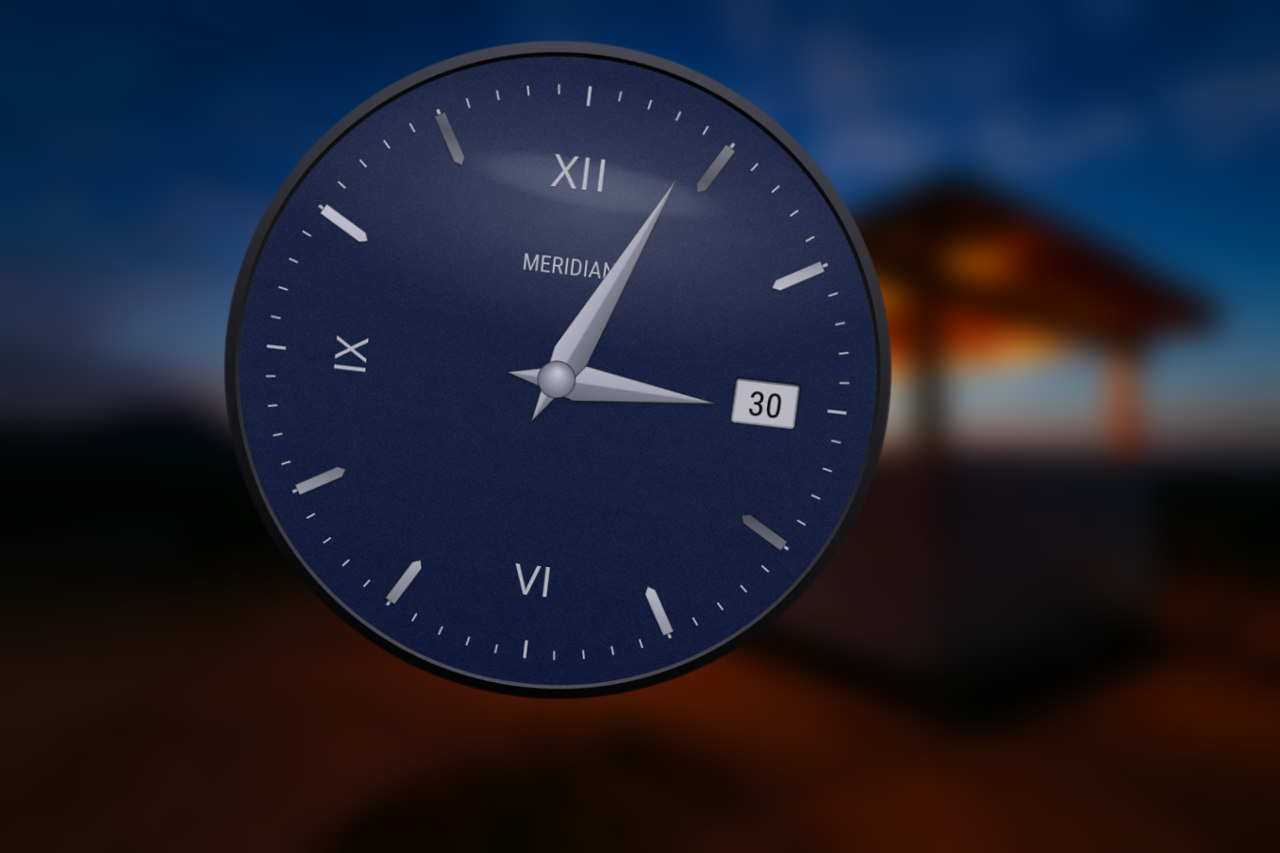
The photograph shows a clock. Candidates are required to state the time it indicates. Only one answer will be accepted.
3:04
